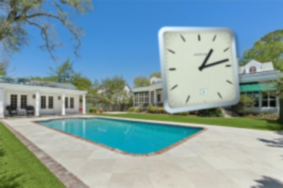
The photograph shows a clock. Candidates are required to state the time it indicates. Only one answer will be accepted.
1:13
